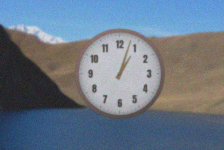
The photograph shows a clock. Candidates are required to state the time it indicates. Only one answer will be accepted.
1:03
